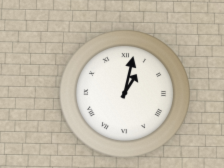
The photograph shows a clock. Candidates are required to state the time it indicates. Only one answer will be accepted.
1:02
